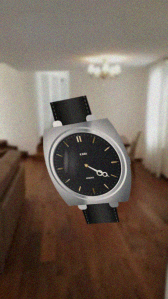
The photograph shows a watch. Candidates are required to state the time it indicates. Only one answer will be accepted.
4:21
